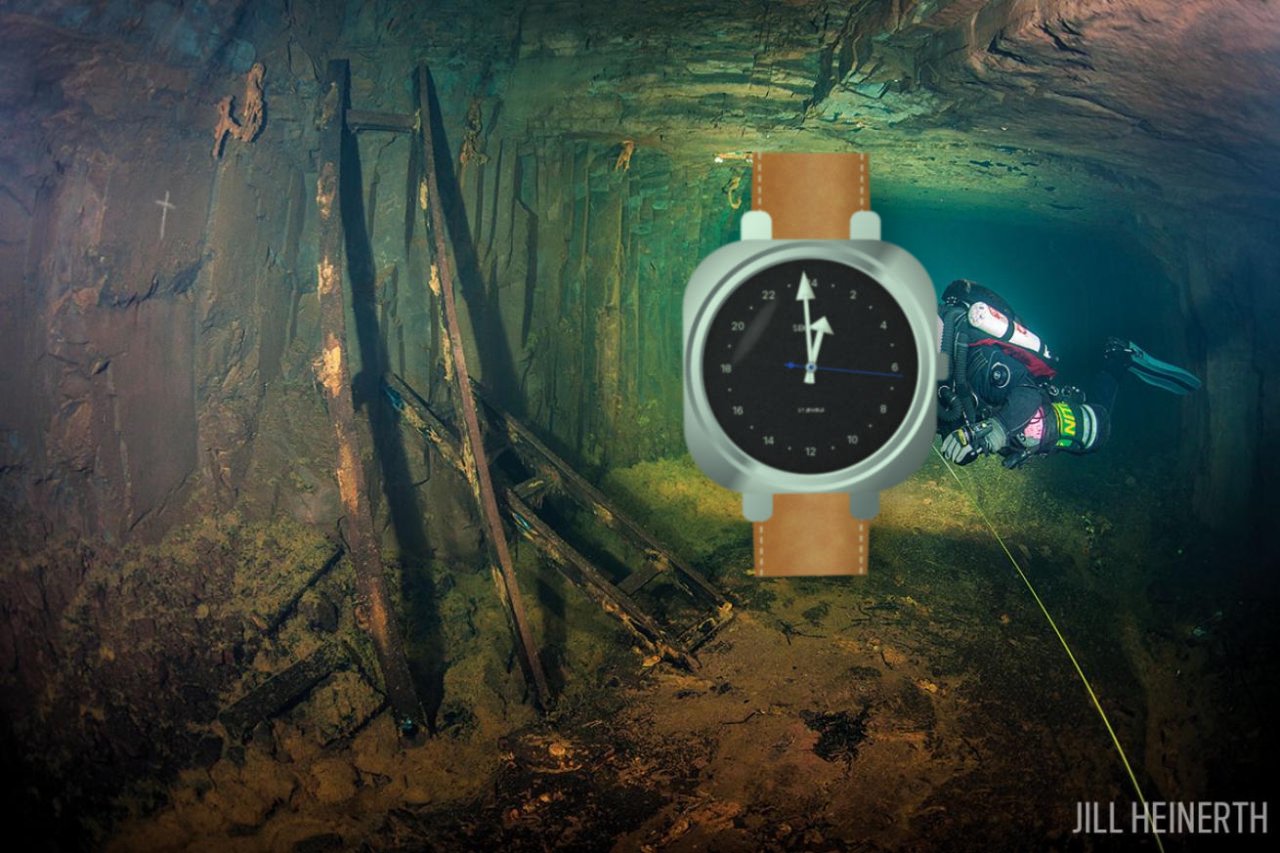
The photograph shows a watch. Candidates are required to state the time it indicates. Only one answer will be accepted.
0:59:16
